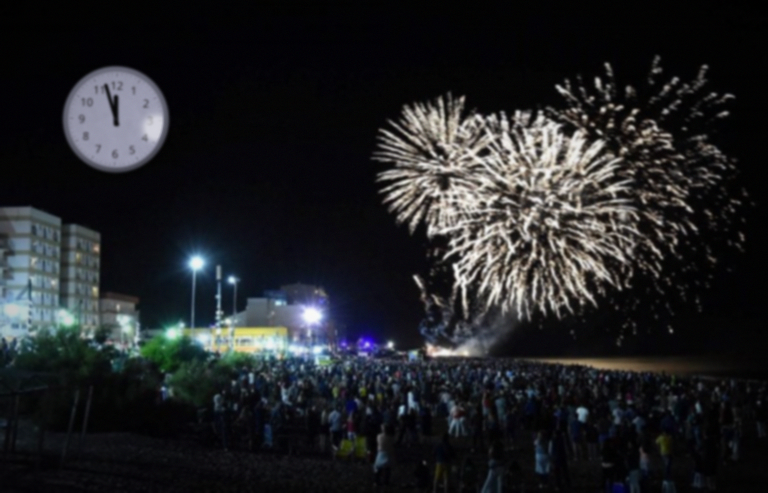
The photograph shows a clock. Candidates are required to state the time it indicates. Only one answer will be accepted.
11:57
